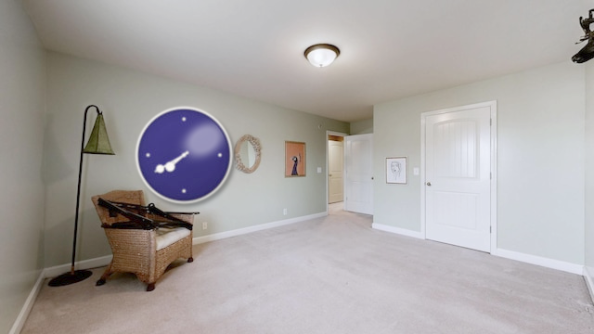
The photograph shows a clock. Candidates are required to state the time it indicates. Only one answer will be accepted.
7:40
